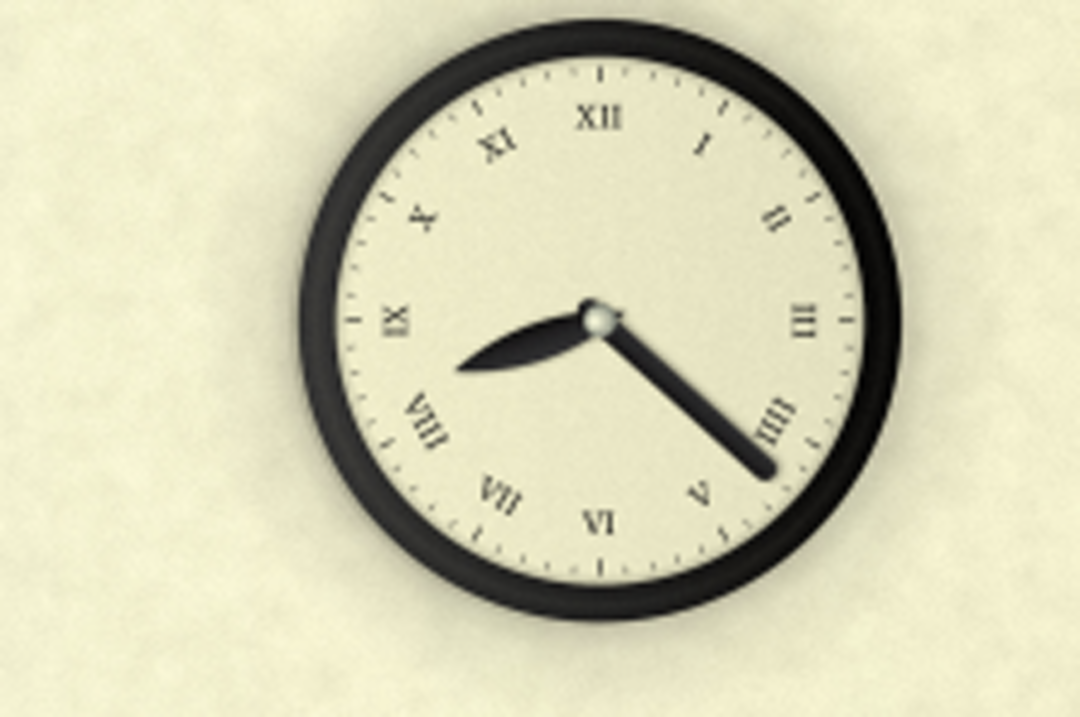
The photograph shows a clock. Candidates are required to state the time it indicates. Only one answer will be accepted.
8:22
